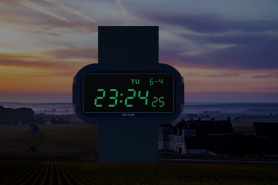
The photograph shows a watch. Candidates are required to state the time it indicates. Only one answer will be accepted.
23:24:25
